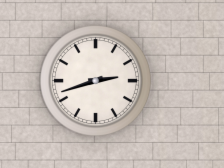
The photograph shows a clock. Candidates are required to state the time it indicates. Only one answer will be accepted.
2:42
